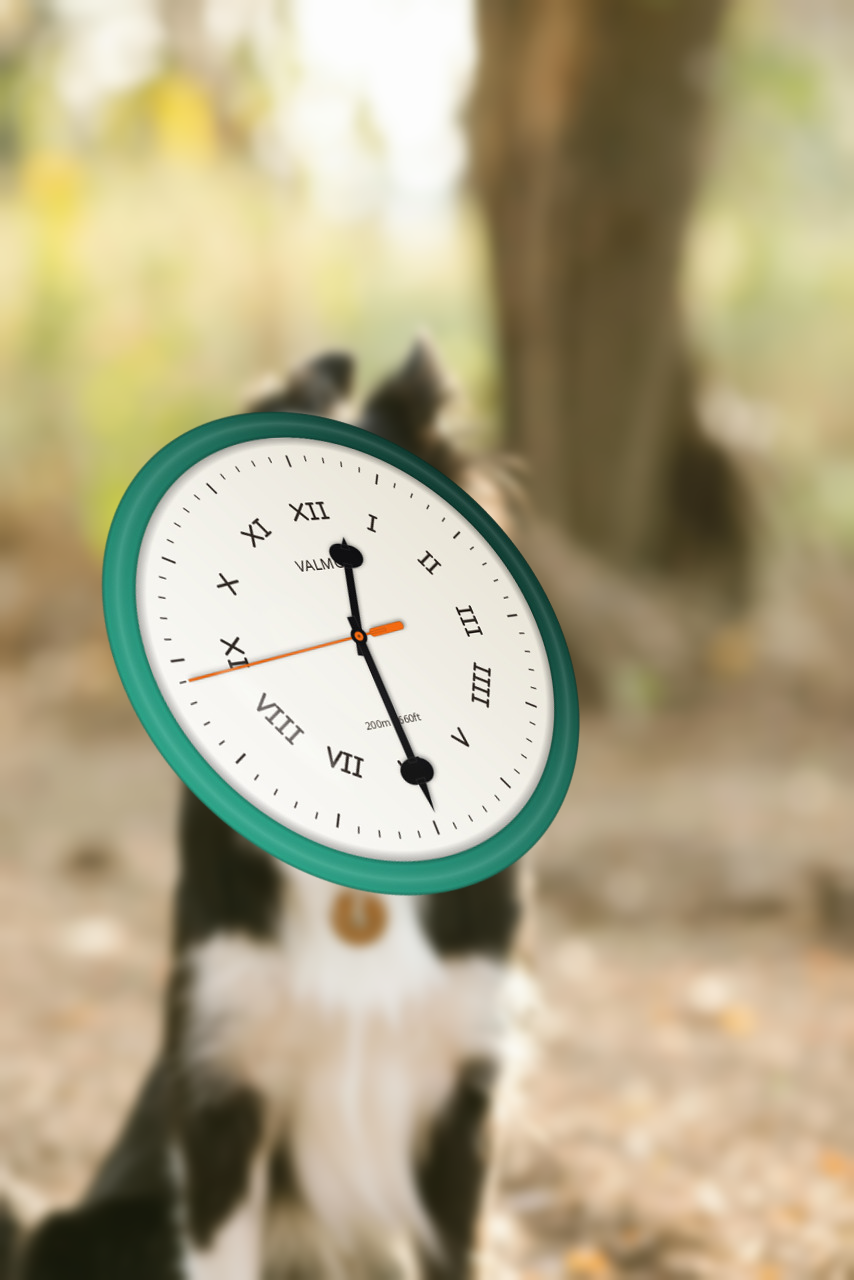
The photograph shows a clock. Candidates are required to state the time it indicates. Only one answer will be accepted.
12:29:44
